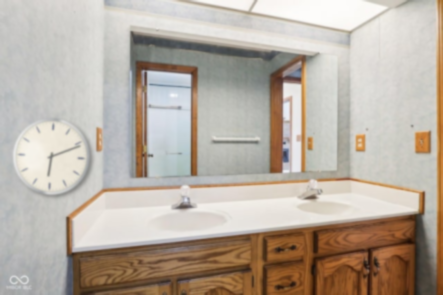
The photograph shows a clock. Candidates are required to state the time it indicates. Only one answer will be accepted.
6:11
